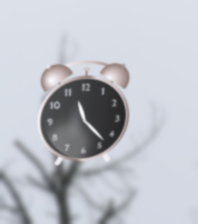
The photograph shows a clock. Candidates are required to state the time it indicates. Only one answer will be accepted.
11:23
